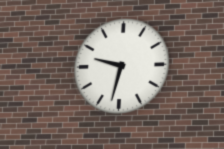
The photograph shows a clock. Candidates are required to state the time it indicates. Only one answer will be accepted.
9:32
